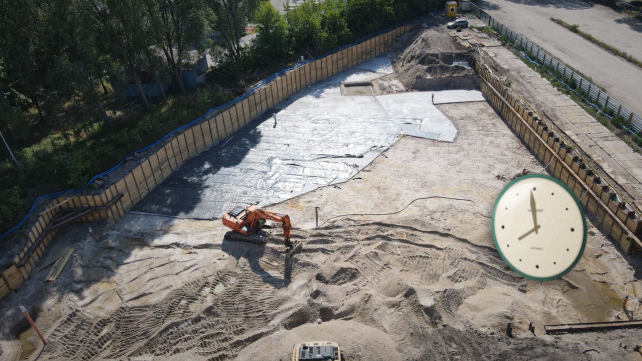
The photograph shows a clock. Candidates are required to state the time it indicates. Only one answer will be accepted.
7:59
